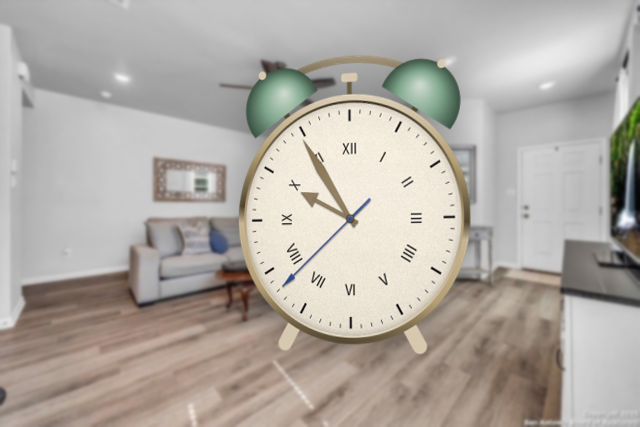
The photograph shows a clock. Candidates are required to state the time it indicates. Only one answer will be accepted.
9:54:38
